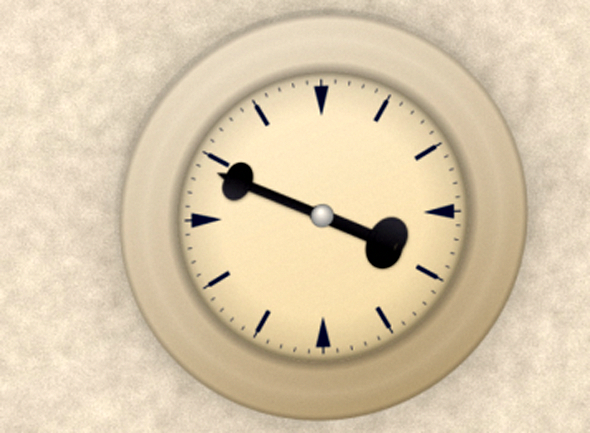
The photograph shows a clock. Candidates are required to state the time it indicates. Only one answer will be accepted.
3:49
